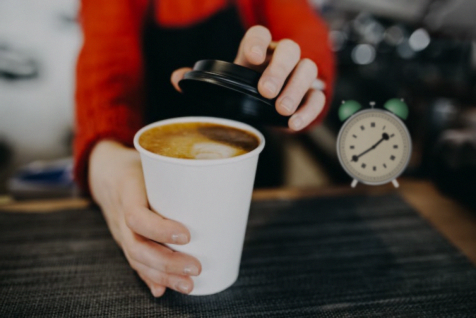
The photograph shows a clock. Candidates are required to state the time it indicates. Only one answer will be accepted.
1:40
